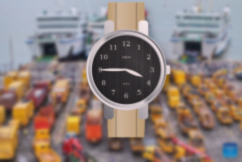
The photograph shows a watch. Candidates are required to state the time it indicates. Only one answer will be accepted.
3:45
